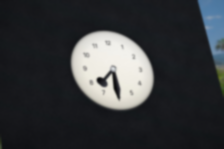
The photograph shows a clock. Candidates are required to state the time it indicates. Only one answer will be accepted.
7:30
